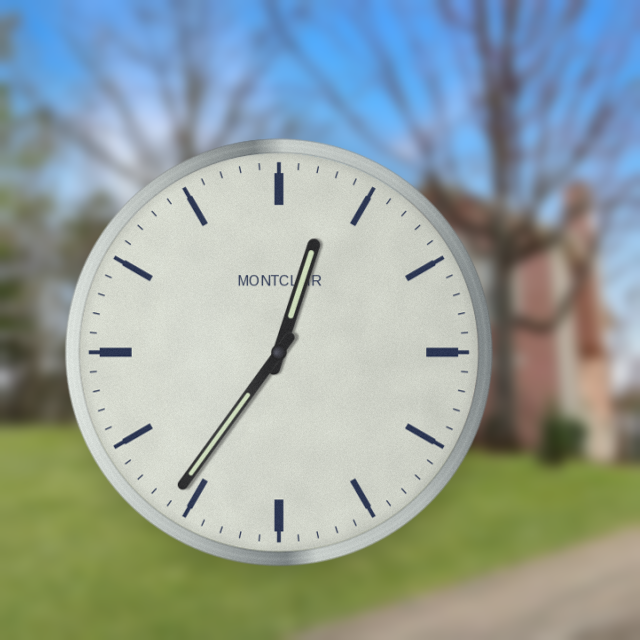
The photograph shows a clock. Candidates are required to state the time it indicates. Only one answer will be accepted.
12:36
